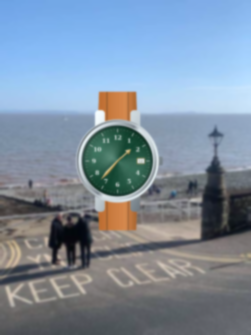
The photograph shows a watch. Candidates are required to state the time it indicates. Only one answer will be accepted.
1:37
